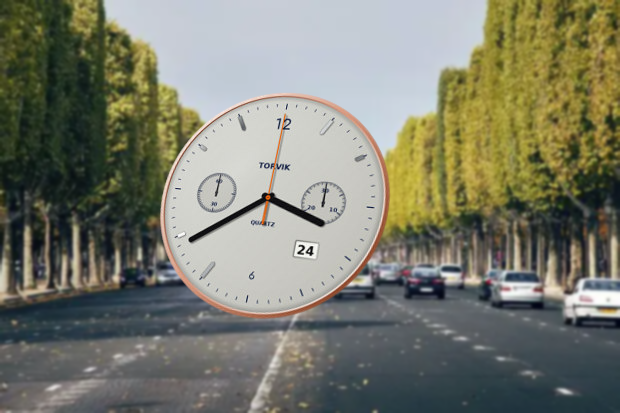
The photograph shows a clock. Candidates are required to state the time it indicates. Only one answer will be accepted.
3:39
